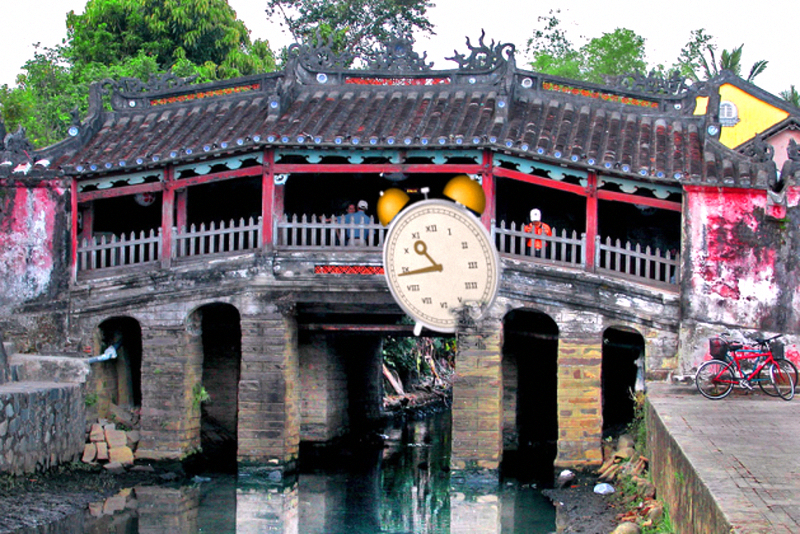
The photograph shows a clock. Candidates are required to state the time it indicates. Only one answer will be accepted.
10:44
